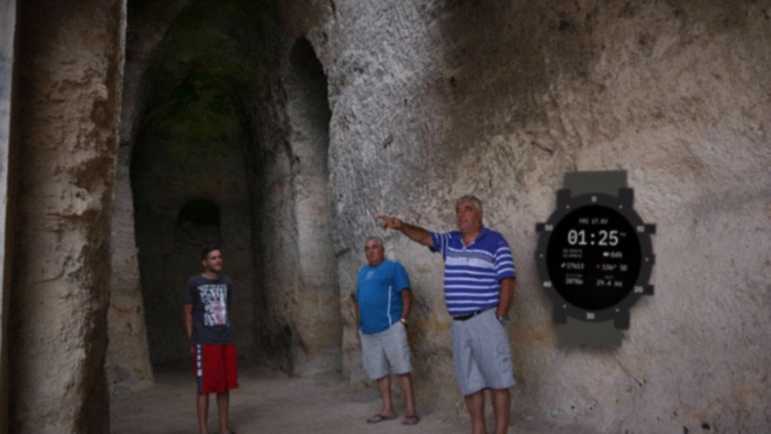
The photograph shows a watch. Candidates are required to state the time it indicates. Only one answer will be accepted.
1:25
